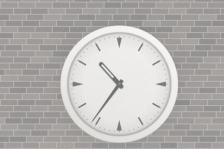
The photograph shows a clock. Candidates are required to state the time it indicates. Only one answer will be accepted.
10:36
